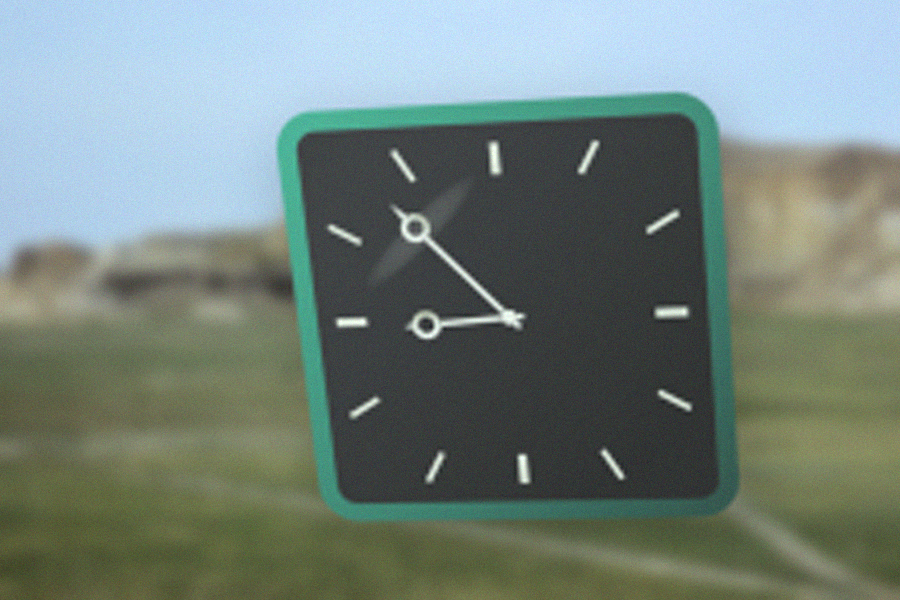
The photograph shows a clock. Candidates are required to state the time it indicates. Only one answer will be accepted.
8:53
